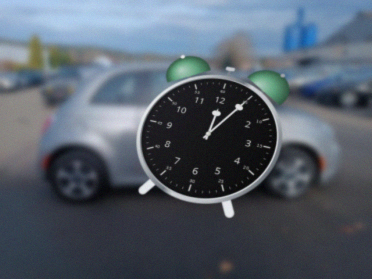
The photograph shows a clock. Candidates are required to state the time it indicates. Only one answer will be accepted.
12:05
